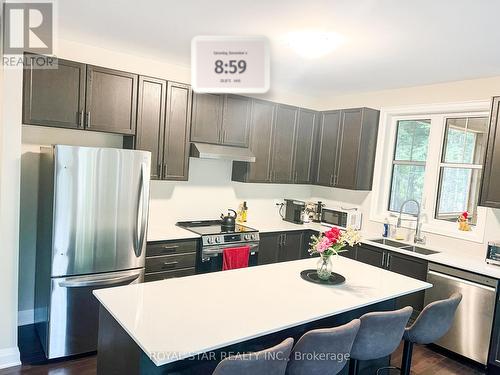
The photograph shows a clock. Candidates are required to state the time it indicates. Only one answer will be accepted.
8:59
